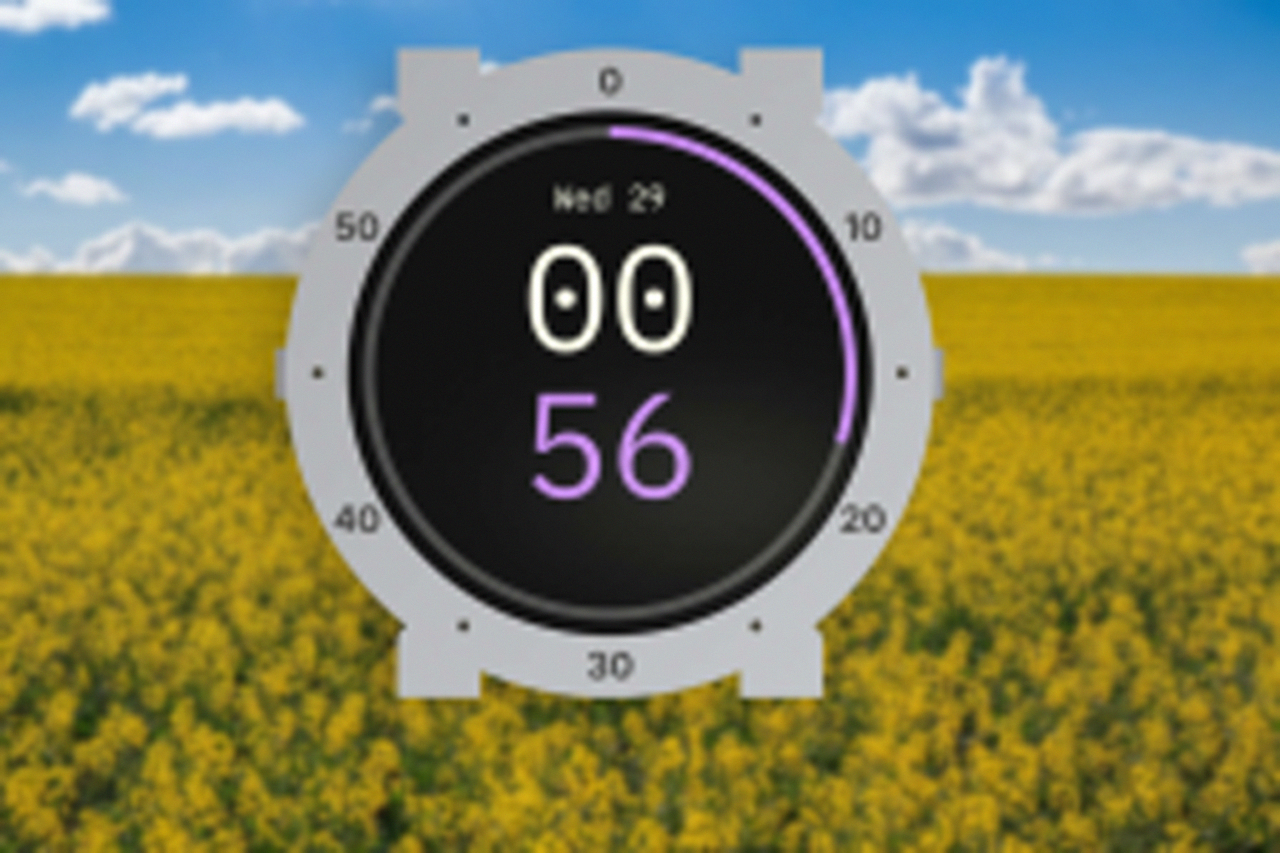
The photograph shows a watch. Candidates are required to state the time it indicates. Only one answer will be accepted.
0:56
